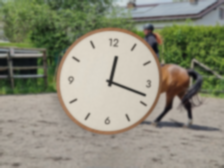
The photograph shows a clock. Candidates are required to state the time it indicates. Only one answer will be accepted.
12:18
